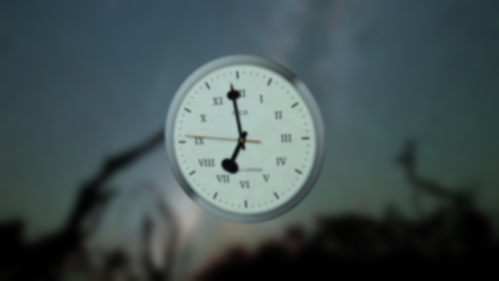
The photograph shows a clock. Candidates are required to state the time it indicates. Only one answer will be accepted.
6:58:46
